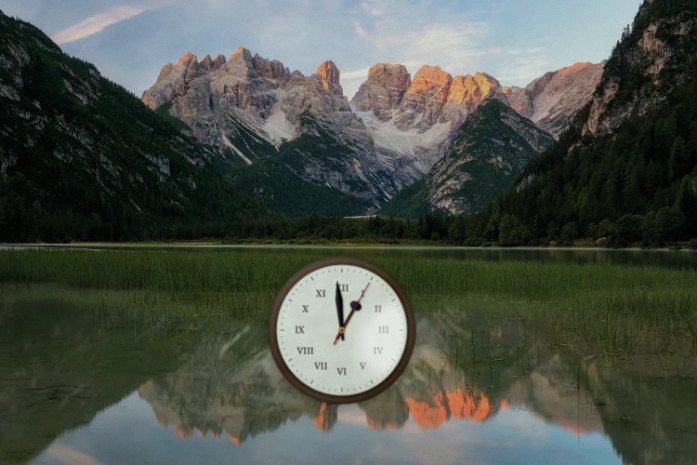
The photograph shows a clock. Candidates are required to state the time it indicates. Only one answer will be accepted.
12:59:05
